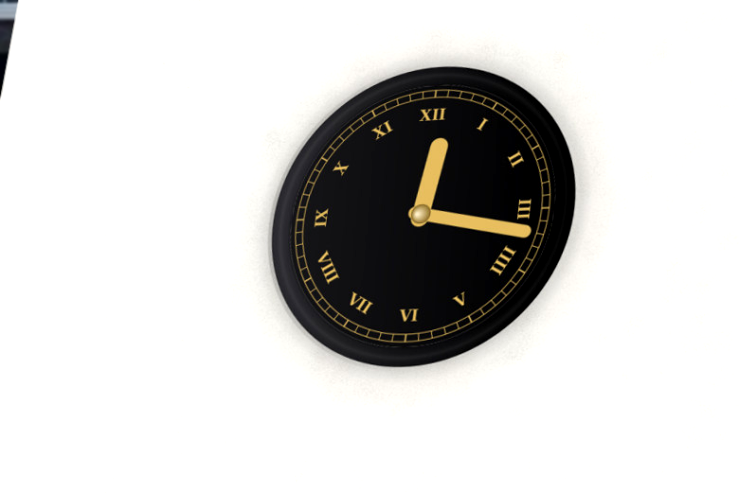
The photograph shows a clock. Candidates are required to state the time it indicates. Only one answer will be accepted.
12:17
